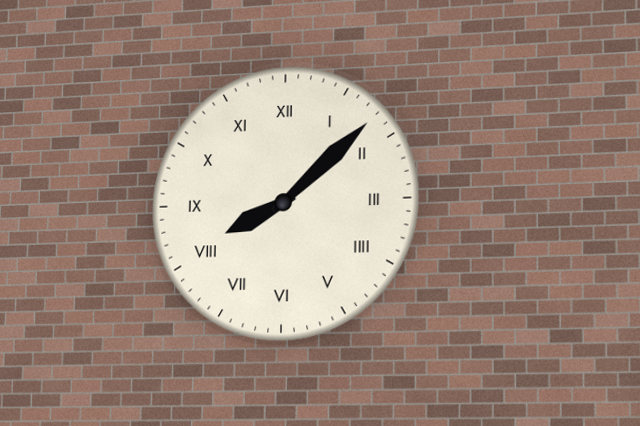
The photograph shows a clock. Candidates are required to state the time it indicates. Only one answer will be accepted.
8:08
